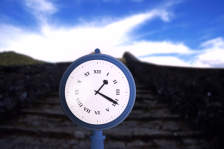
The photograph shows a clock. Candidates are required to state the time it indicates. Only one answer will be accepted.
1:20
